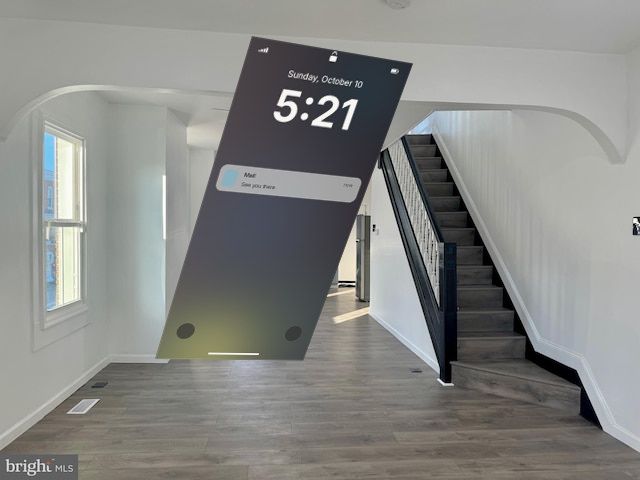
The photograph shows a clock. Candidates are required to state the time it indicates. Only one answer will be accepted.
5:21
